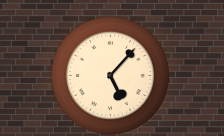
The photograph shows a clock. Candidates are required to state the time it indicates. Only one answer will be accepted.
5:07
